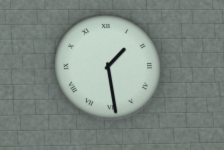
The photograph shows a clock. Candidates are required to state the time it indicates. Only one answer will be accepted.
1:29
